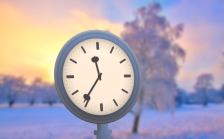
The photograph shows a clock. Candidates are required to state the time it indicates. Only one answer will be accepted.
11:36
